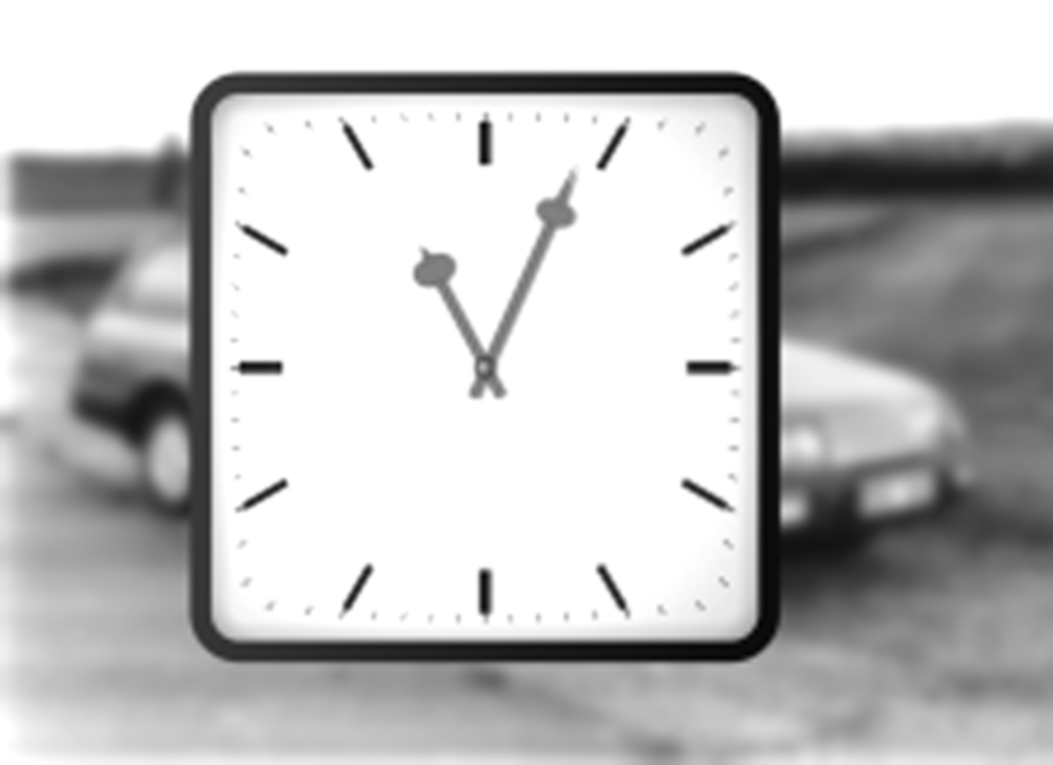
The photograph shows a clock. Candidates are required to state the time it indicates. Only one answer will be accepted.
11:04
